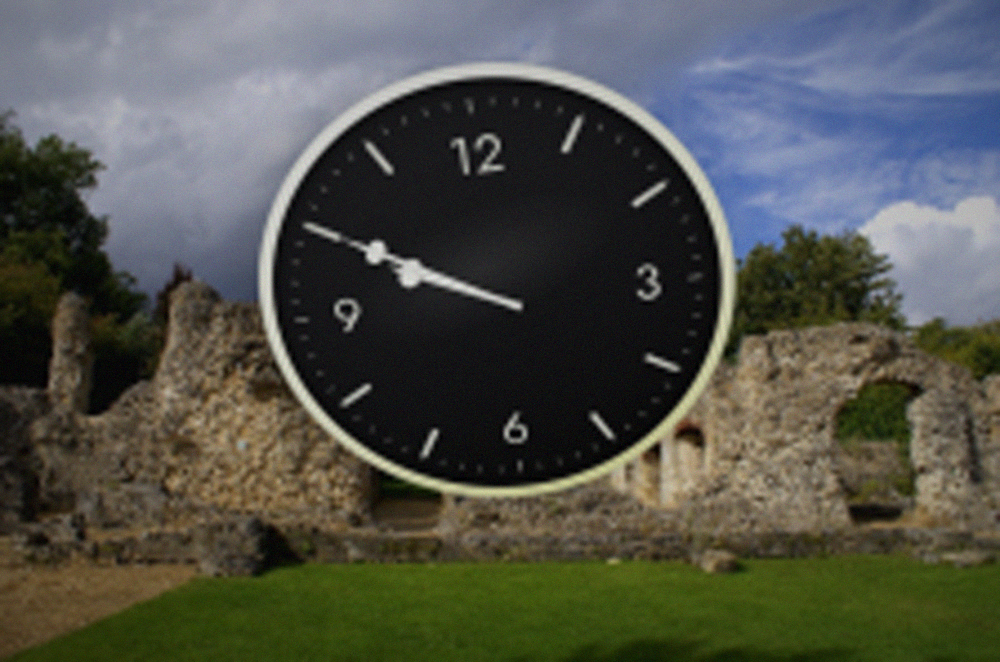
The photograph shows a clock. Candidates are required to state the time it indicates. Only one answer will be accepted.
9:50
